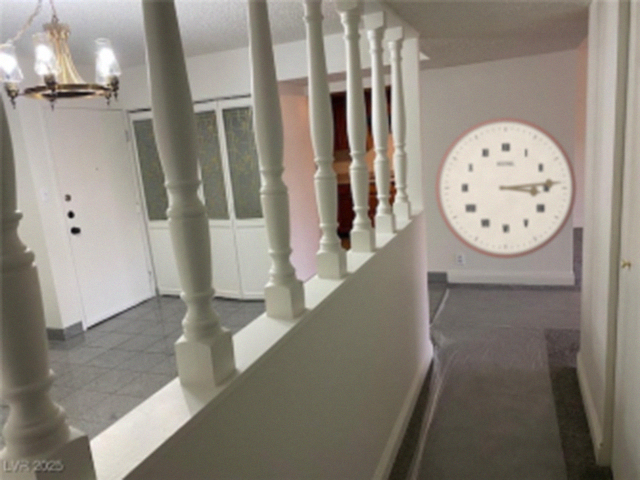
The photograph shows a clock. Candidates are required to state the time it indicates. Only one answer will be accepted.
3:14
